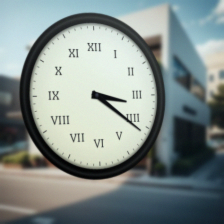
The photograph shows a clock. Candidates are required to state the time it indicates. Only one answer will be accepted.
3:21
